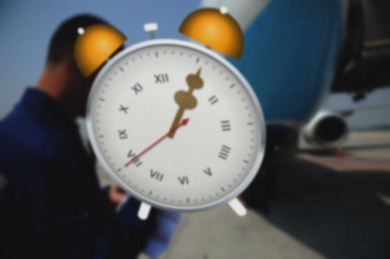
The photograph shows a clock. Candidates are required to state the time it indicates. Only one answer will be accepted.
1:05:40
